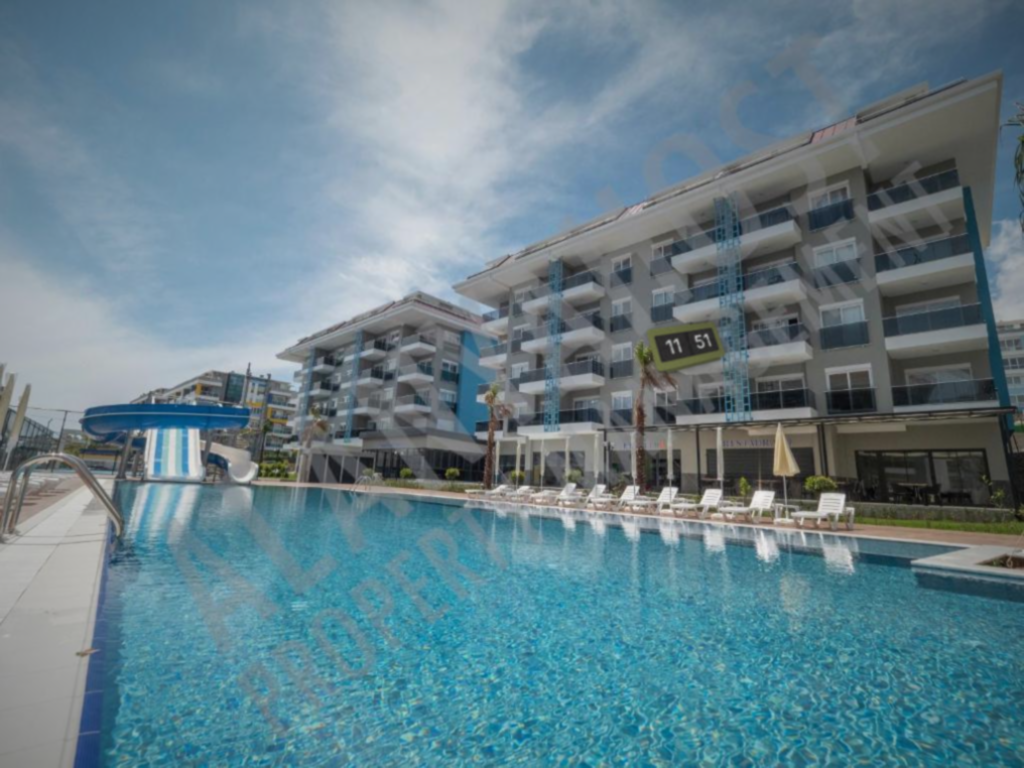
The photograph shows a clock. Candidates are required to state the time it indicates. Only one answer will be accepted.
11:51
